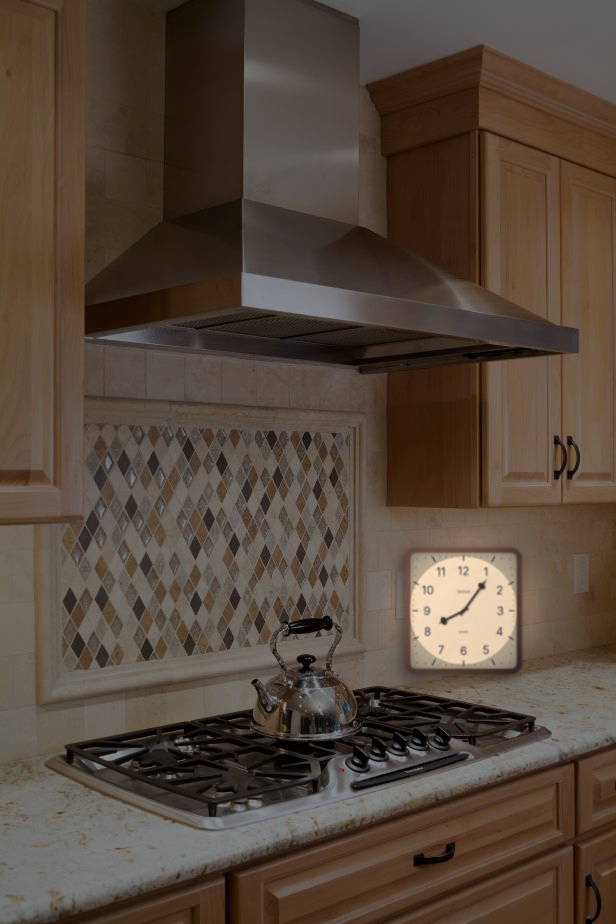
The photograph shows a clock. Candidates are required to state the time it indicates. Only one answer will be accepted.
8:06
